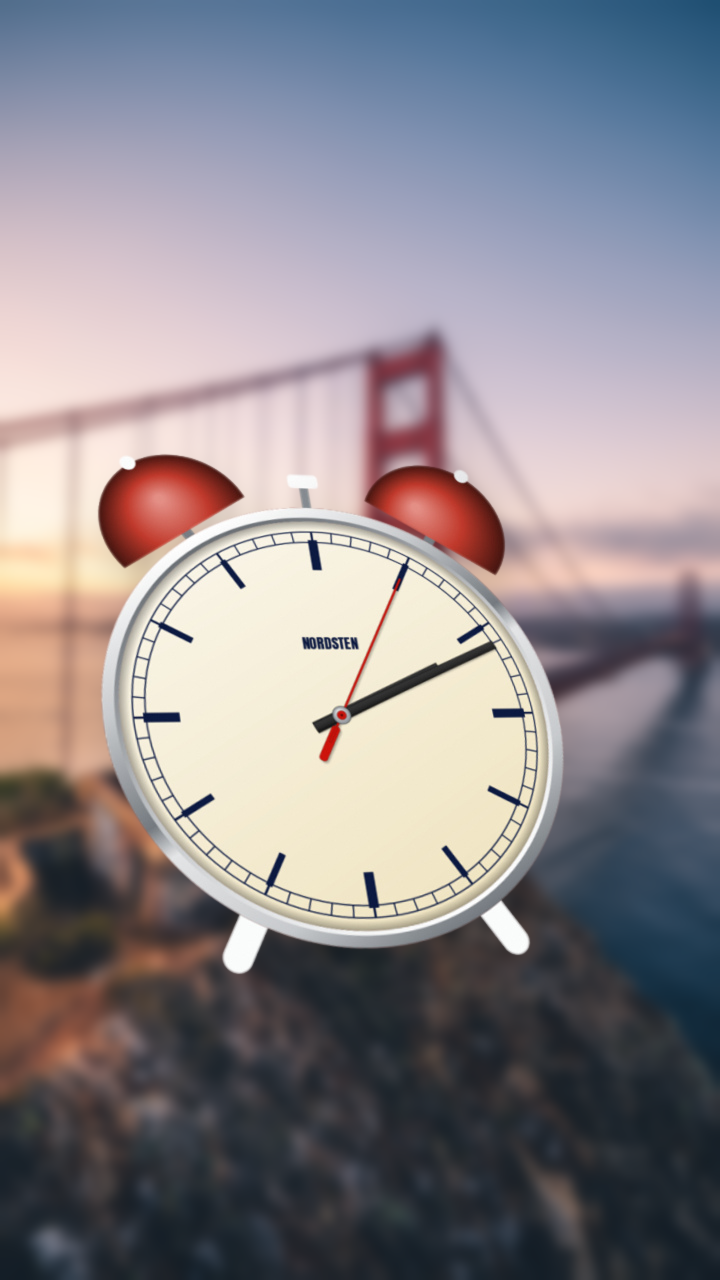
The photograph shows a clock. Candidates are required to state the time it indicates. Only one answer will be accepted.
2:11:05
